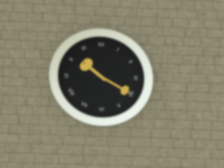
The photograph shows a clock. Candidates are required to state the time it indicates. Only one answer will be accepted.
10:20
